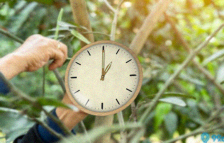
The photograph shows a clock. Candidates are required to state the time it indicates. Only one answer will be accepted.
1:00
